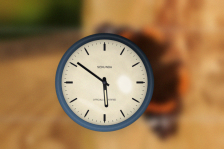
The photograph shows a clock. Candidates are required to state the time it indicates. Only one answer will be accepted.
5:51
